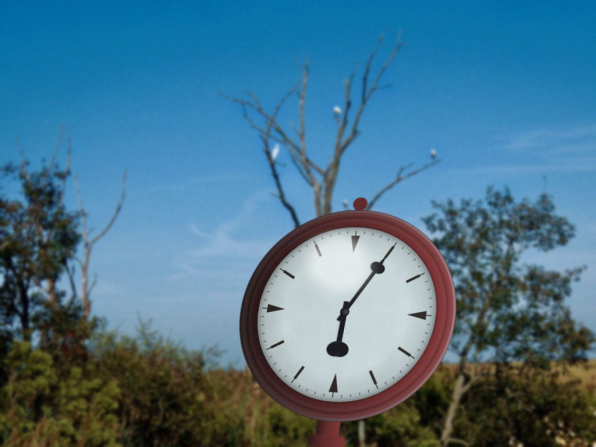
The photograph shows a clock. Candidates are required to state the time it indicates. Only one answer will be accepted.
6:05
